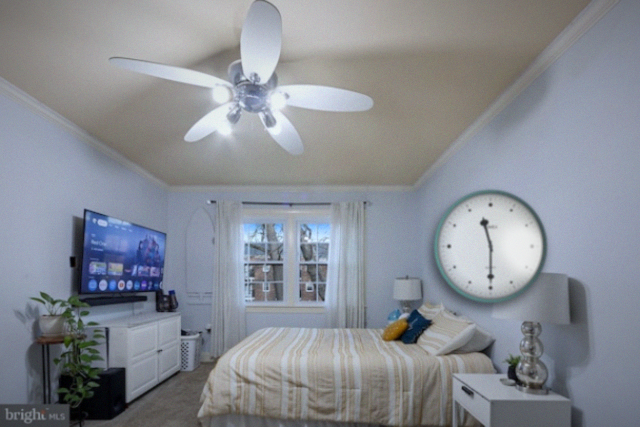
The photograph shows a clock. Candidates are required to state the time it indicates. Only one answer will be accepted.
11:30
